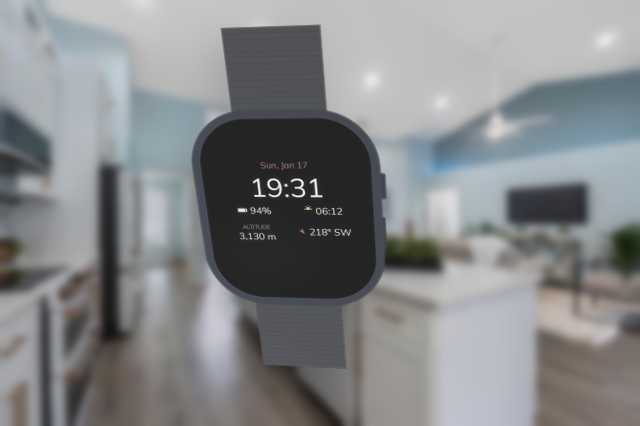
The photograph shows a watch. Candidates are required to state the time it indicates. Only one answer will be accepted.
19:31
